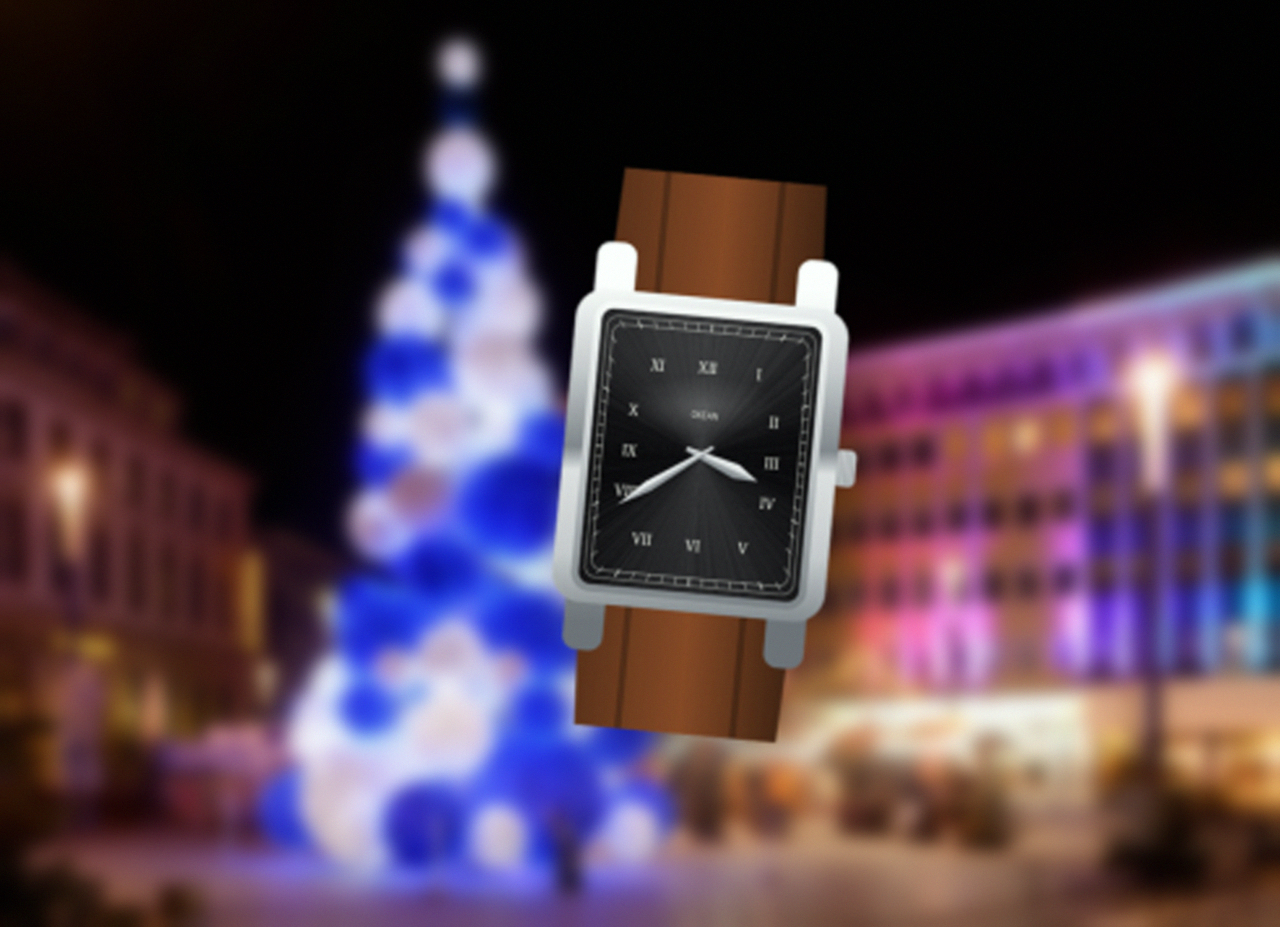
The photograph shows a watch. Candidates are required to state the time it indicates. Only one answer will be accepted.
3:39
